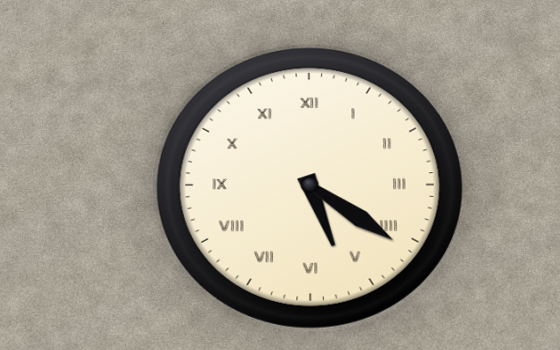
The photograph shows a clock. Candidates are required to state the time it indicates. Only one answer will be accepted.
5:21
